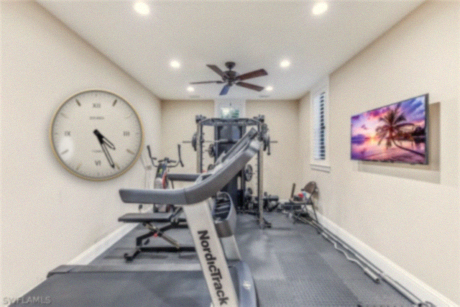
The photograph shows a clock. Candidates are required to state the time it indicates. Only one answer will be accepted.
4:26
